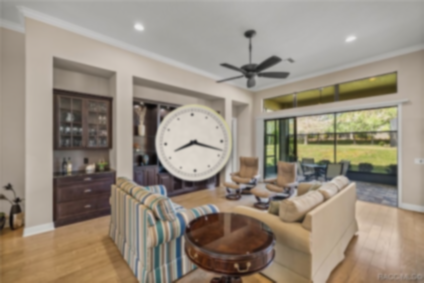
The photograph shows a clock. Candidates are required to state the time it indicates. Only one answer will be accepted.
8:18
